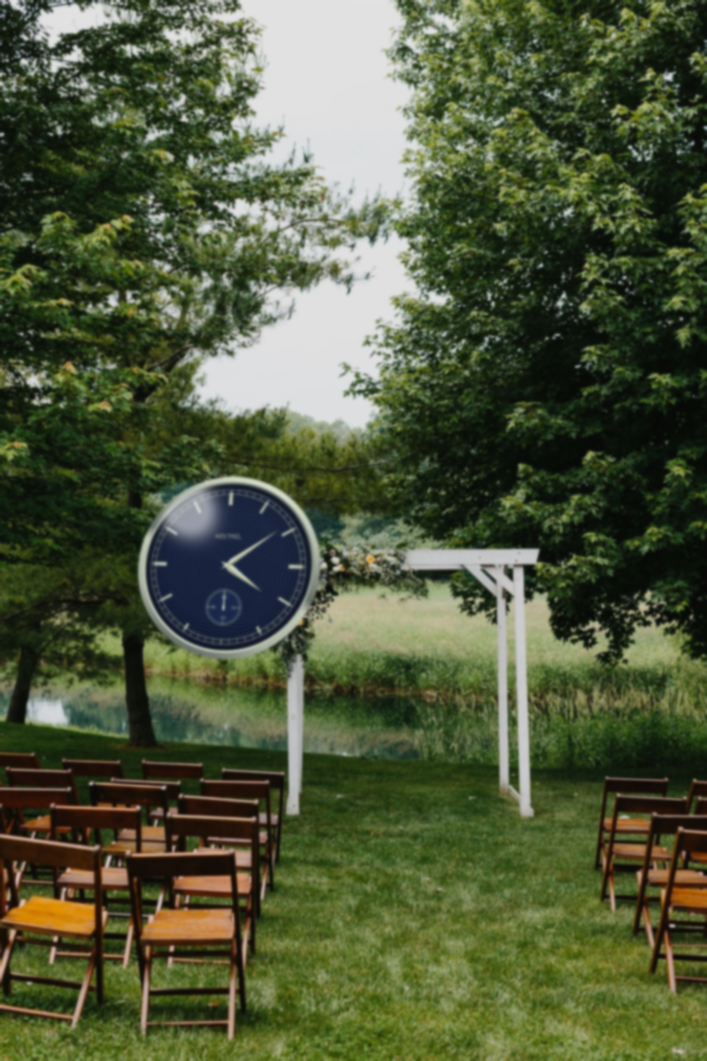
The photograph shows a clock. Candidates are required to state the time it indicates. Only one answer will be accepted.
4:09
